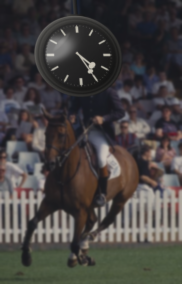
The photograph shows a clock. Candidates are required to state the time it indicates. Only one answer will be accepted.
4:25
